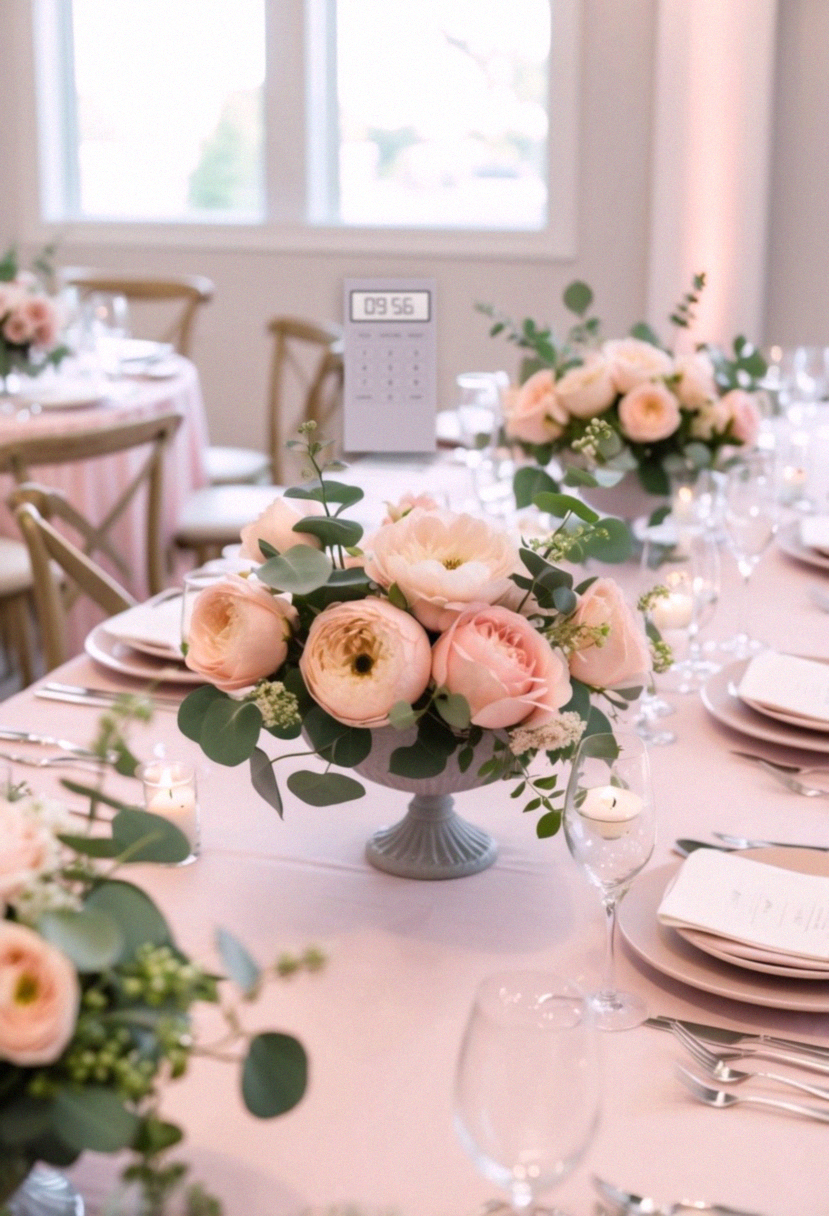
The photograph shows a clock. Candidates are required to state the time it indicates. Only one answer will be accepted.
9:56
